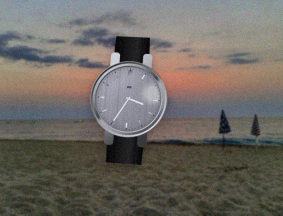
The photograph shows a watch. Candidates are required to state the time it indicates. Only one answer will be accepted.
3:35
